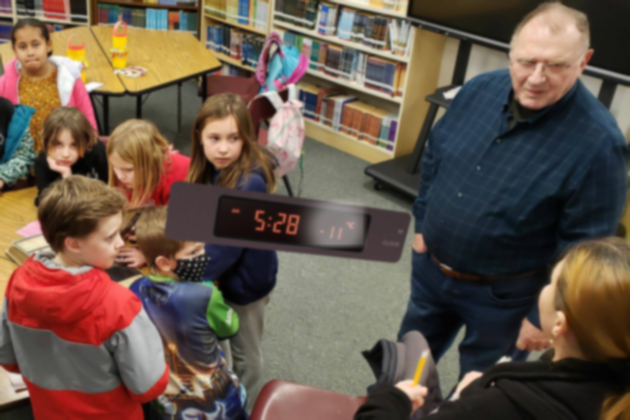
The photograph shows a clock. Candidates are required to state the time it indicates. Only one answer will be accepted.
5:28
